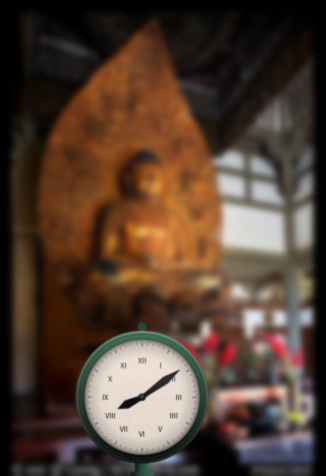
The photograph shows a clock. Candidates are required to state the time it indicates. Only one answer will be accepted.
8:09
